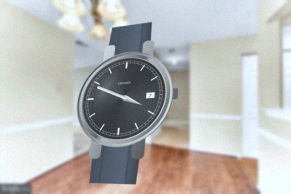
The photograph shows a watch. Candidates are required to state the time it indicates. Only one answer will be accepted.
3:49
